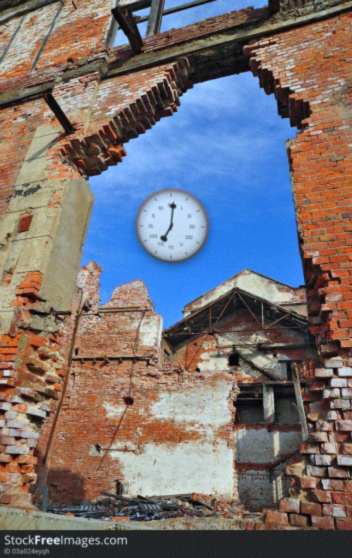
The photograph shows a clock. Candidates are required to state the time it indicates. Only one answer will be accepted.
7:01
